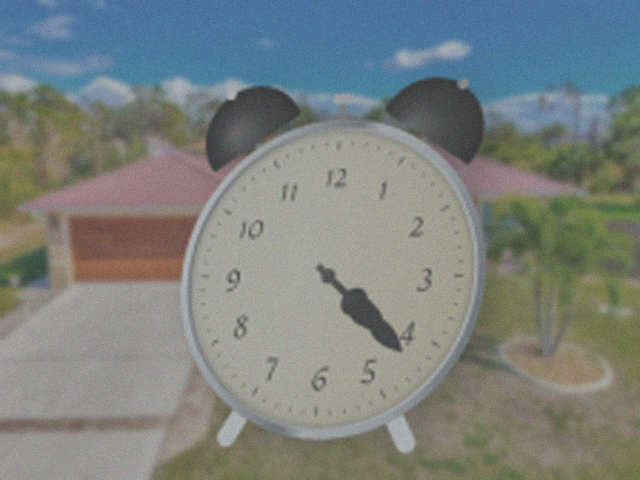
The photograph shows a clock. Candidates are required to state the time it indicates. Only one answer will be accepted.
4:22
